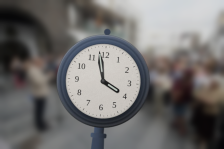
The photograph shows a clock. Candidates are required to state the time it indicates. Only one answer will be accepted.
3:58
